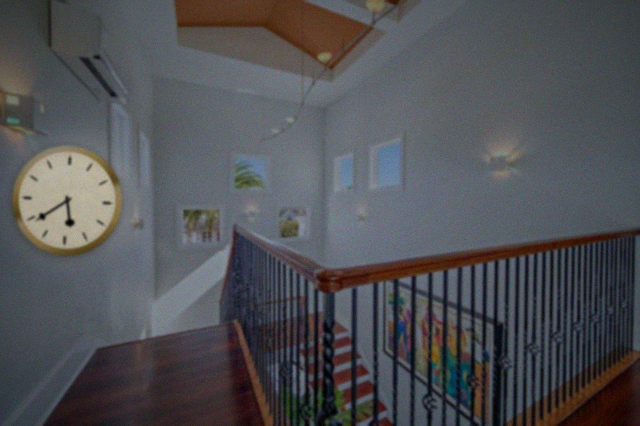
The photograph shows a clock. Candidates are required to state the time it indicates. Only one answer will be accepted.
5:39
